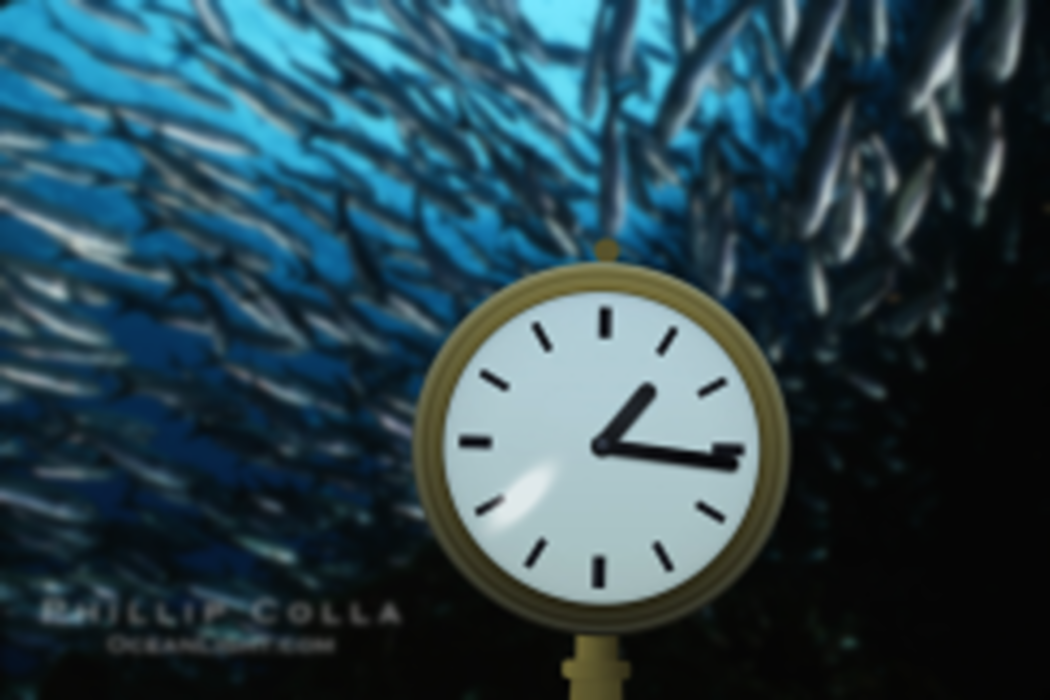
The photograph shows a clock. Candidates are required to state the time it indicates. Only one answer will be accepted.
1:16
